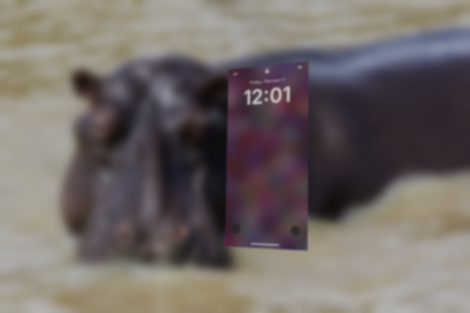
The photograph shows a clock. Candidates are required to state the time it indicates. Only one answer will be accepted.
12:01
